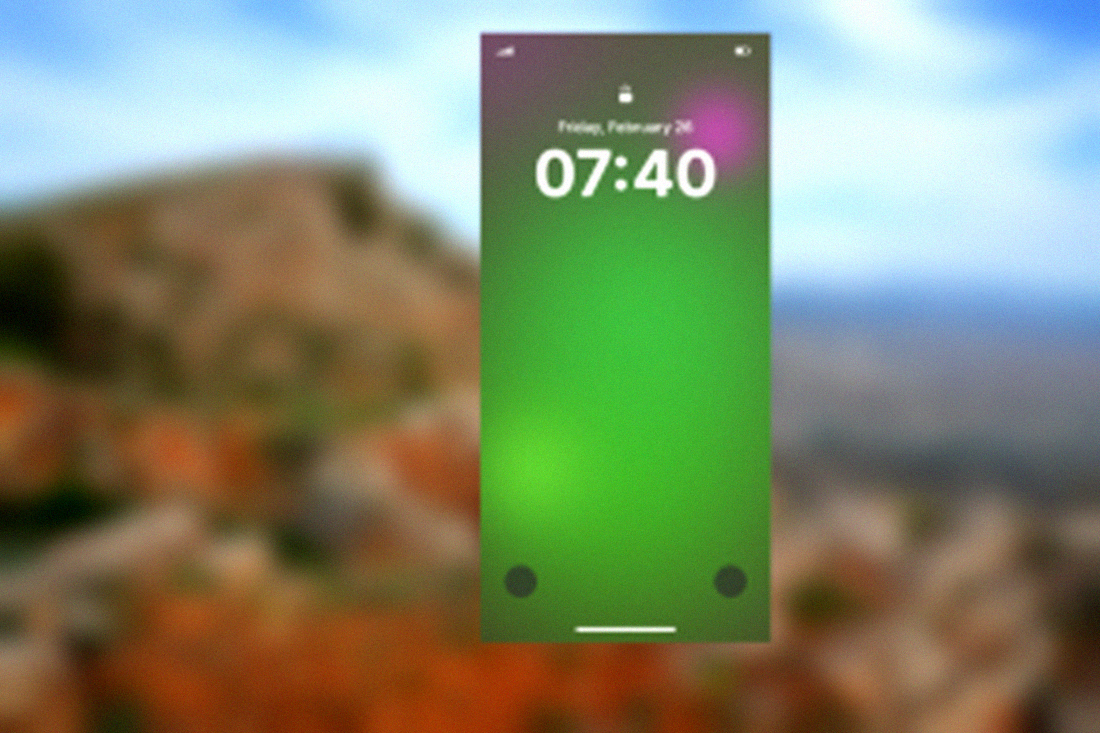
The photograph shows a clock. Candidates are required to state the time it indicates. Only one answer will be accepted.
7:40
